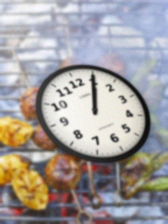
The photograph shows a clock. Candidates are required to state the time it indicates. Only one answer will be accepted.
1:05
